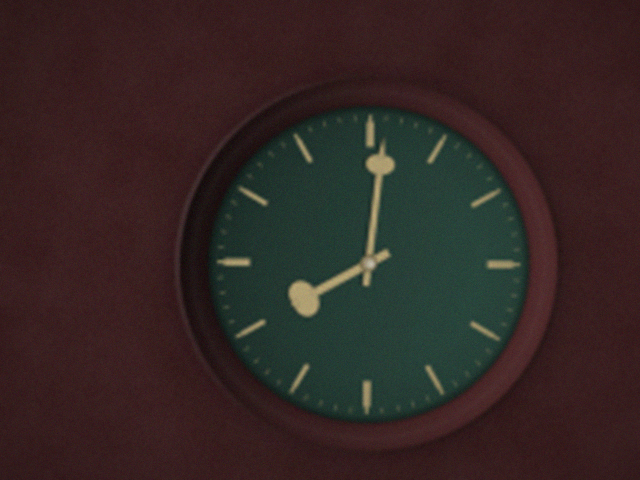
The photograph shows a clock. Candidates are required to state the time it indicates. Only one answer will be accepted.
8:01
